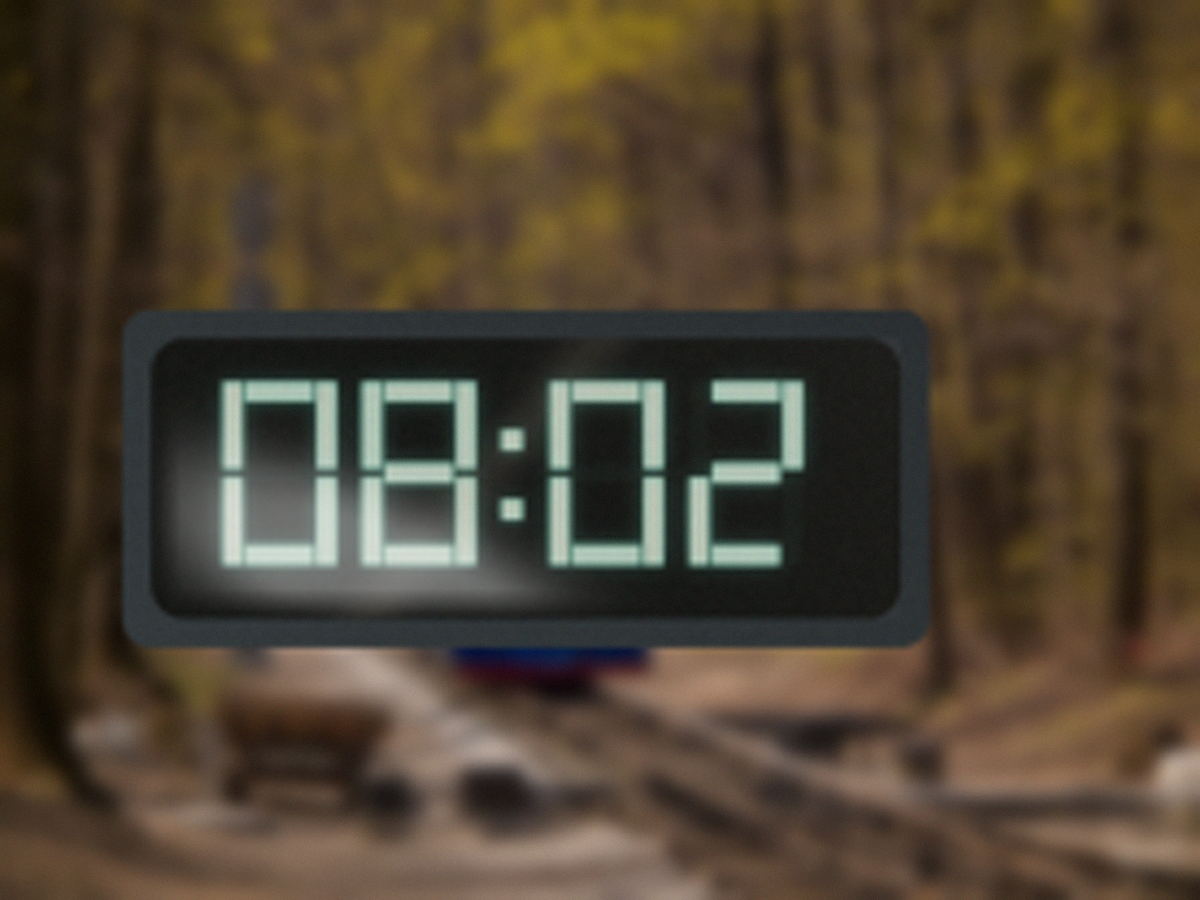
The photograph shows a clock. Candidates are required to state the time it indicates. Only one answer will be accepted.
8:02
